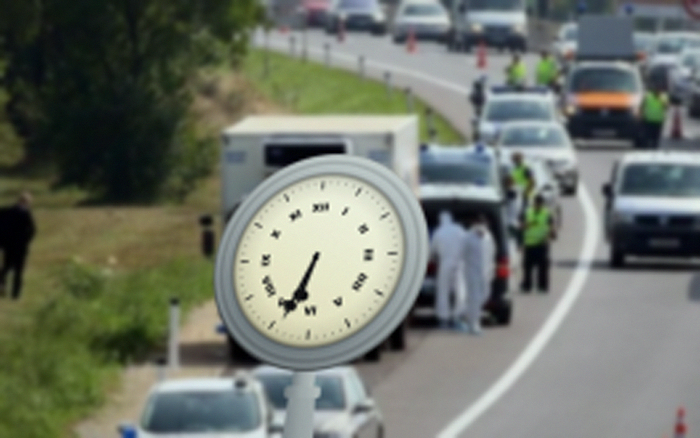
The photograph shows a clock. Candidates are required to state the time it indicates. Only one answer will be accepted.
6:34
